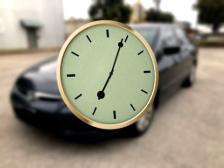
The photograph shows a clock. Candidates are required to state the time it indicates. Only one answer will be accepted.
7:04
